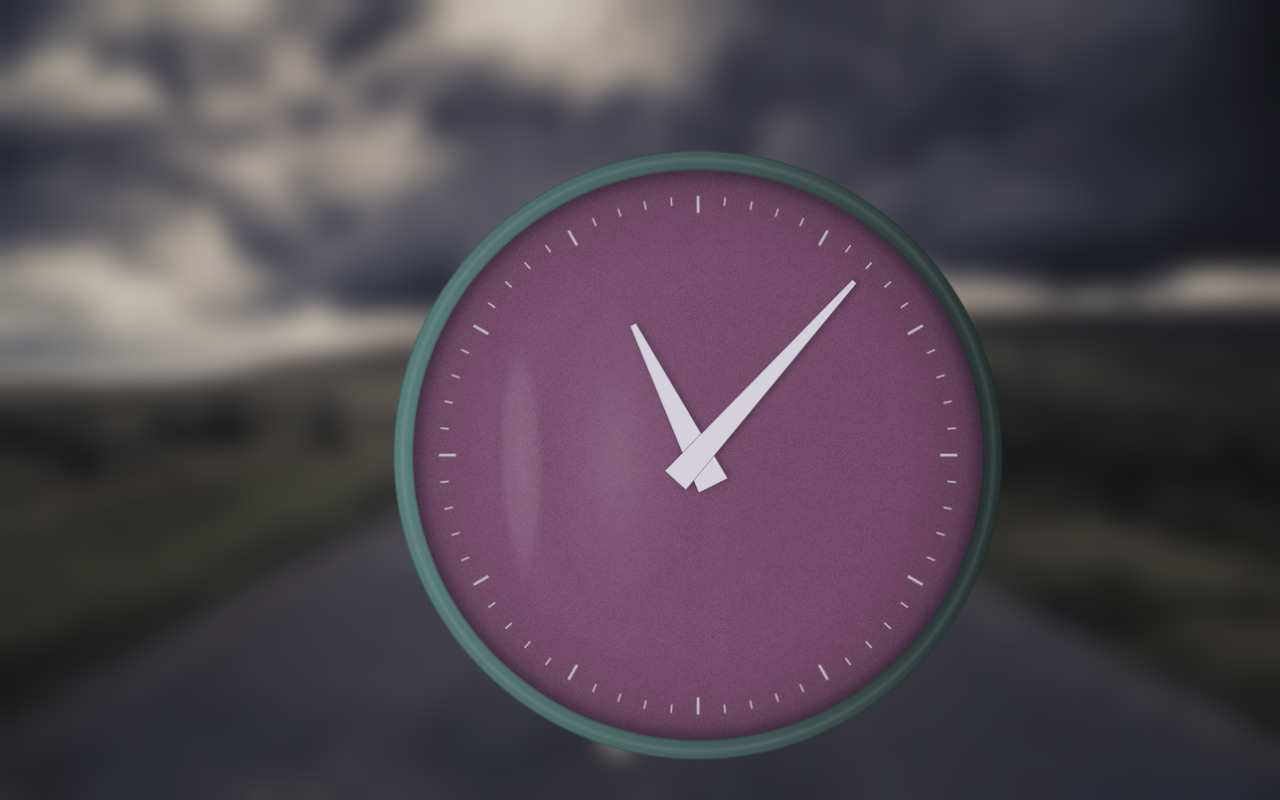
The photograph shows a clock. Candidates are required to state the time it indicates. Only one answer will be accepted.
11:07
